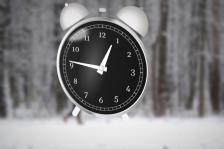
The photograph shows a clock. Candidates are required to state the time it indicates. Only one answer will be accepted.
12:46
